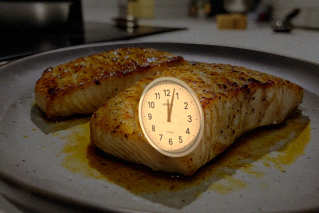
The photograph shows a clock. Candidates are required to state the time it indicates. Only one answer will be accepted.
12:03
